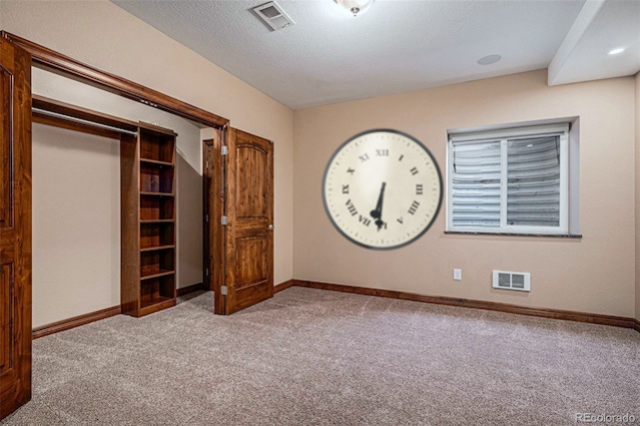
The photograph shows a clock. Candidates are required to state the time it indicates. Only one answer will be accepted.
6:31
